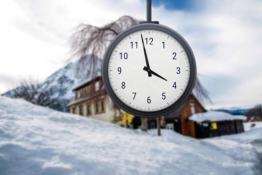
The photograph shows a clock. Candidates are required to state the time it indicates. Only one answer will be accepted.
3:58
